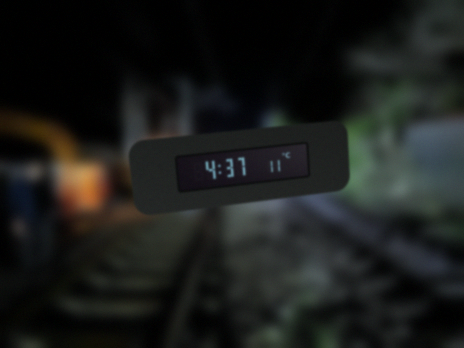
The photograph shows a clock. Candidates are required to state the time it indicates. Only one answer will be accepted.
4:37
